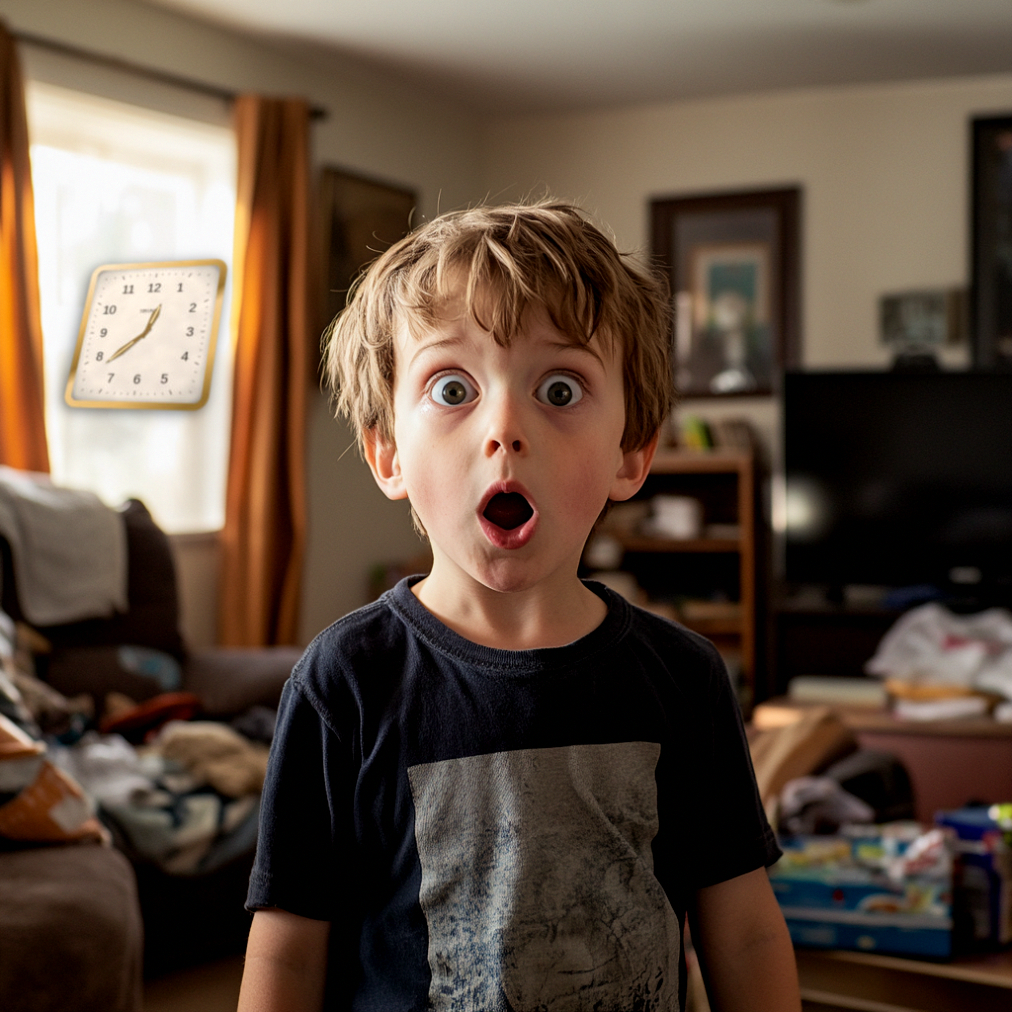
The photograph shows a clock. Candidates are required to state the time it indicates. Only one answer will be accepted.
12:38
